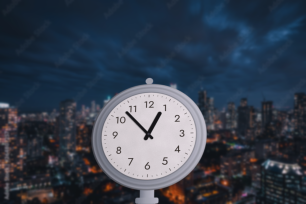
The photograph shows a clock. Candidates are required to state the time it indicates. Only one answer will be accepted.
12:53
